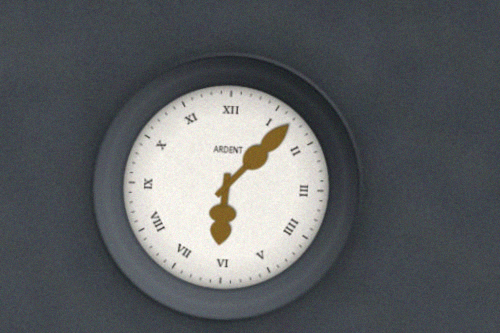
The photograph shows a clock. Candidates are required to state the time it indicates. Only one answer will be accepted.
6:07
